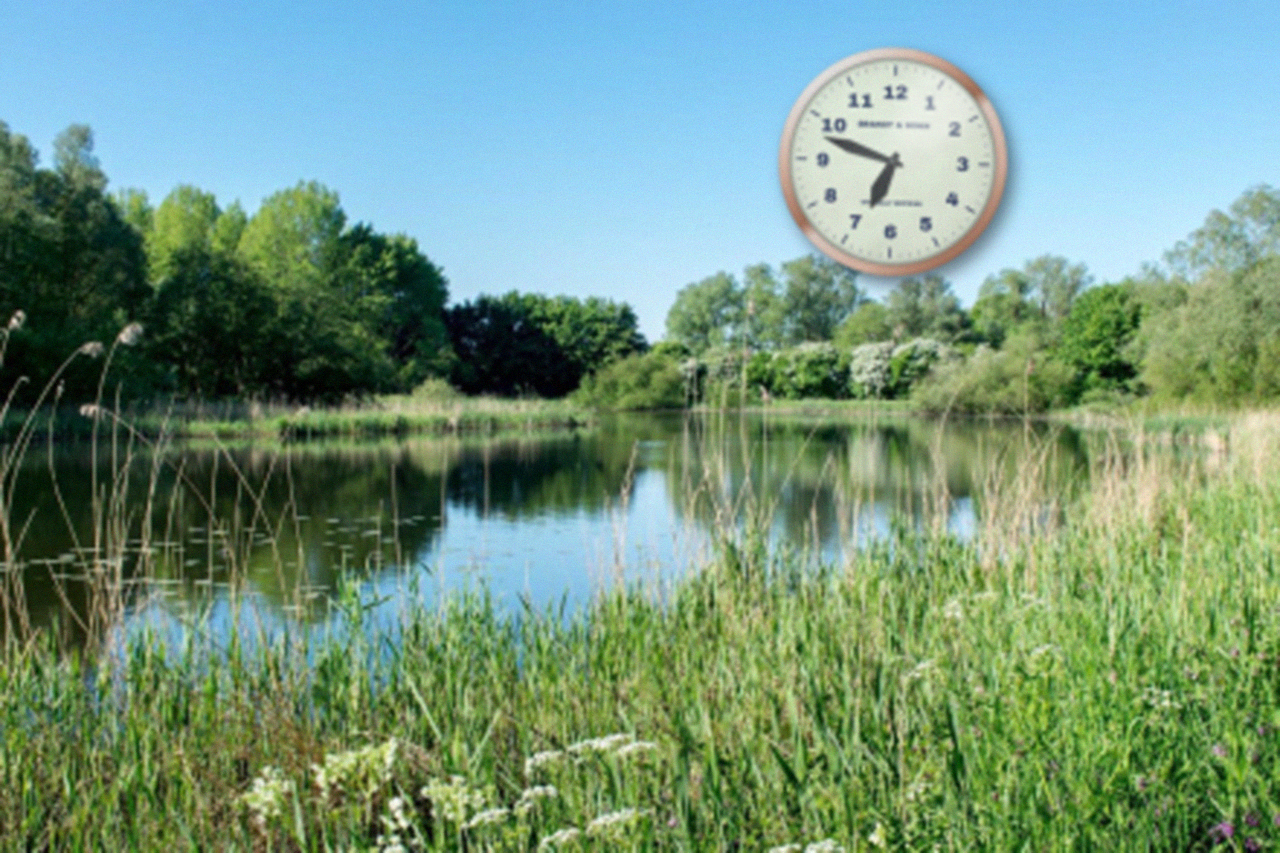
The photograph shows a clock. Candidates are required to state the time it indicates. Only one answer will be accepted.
6:48
